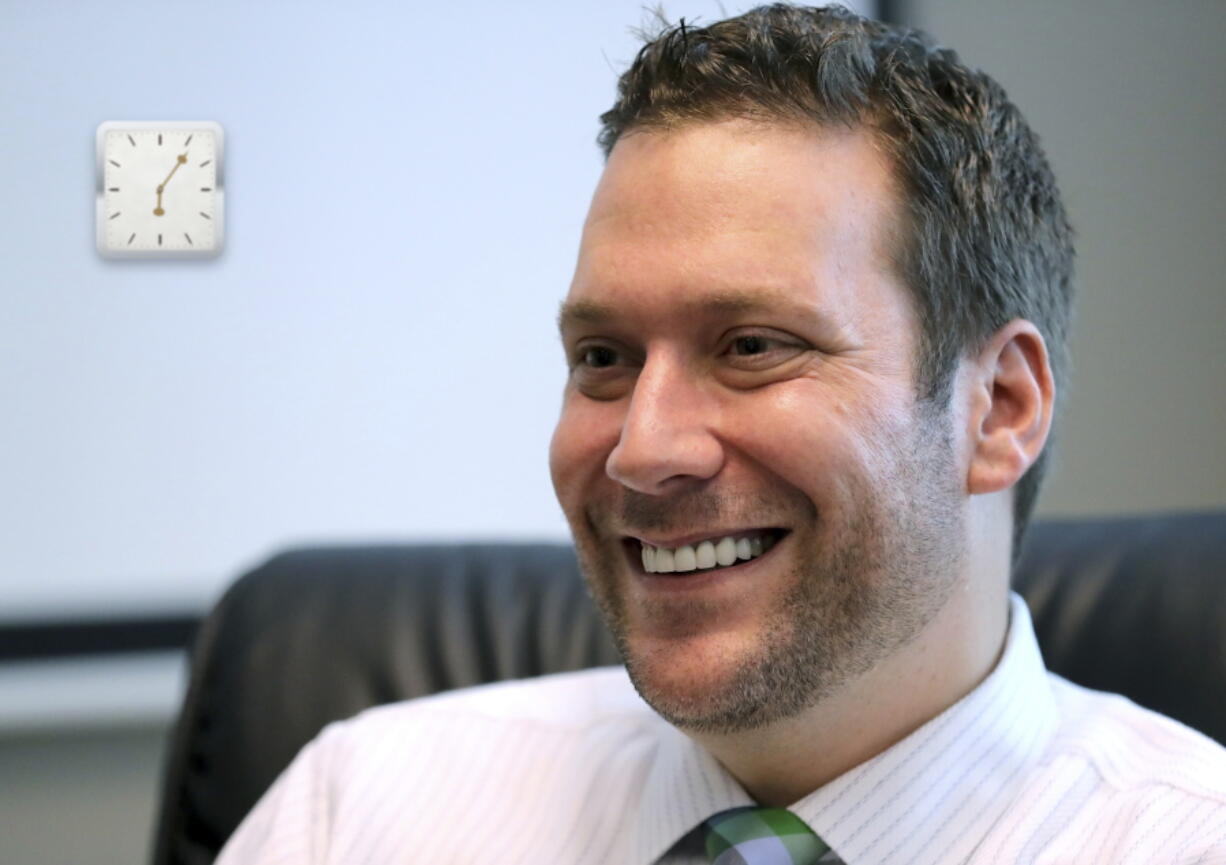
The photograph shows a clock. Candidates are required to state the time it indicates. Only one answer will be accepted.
6:06
